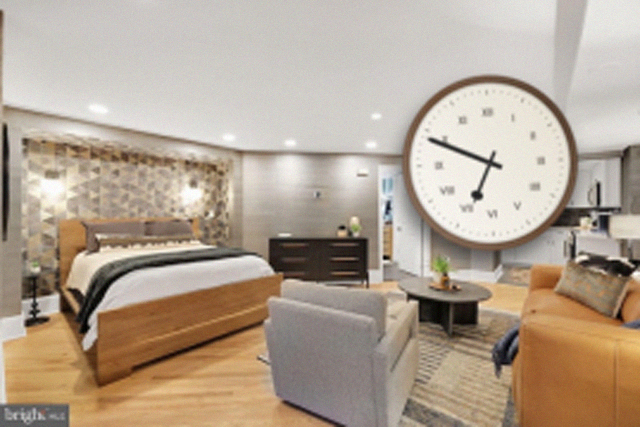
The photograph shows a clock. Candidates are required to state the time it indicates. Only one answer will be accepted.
6:49
